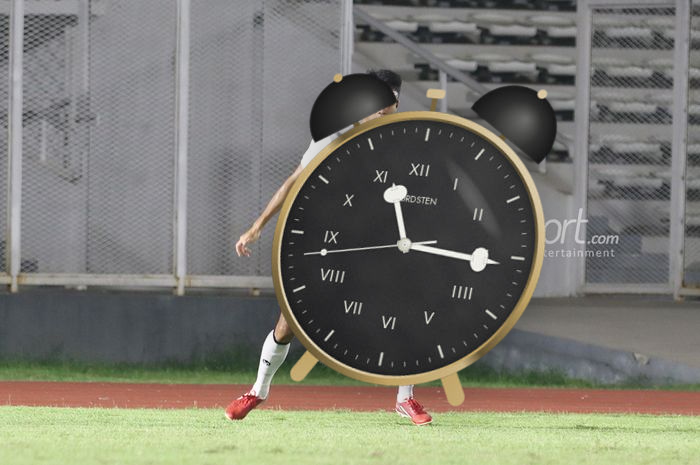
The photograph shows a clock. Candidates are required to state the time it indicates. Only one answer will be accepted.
11:15:43
